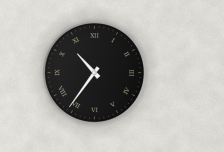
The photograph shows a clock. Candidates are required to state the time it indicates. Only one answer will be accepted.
10:36
